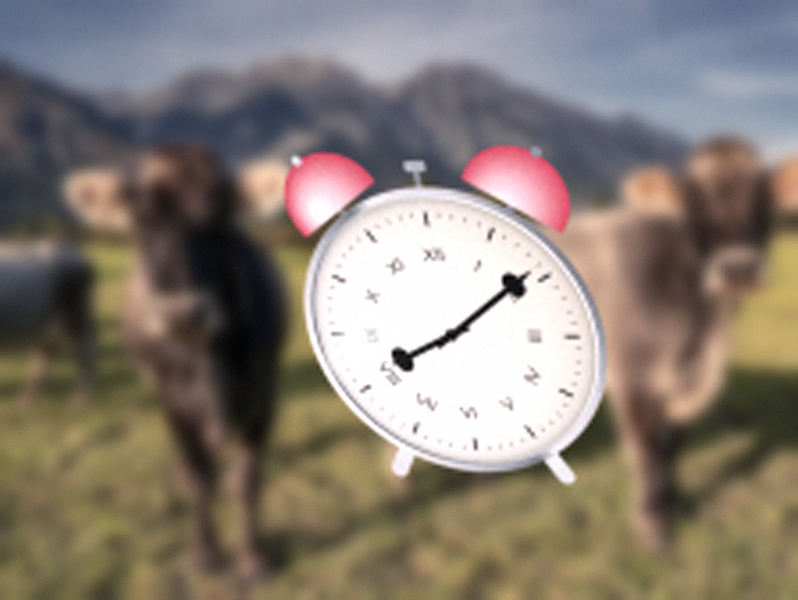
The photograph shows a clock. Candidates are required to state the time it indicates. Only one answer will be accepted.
8:09
